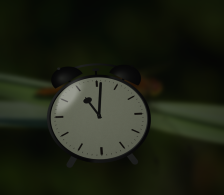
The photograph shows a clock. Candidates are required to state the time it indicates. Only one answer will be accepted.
11:01
